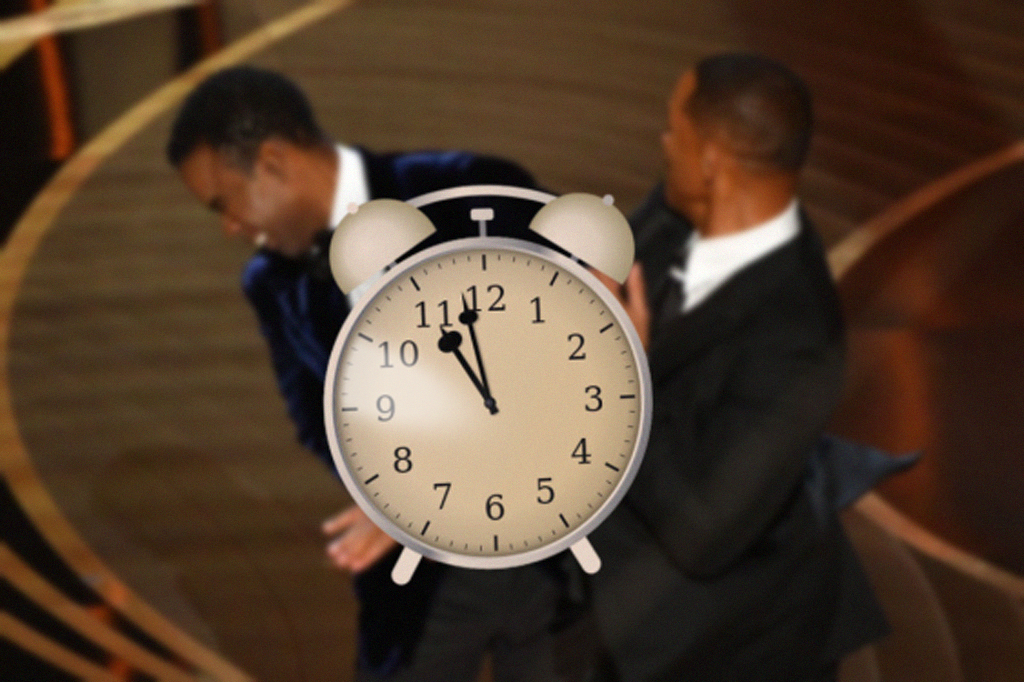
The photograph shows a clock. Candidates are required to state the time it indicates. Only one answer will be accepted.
10:58
